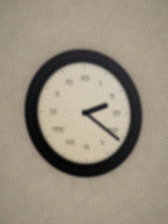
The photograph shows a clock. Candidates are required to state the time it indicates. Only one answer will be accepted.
2:21
